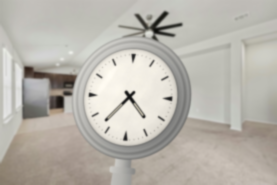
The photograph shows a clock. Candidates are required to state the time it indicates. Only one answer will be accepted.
4:37
